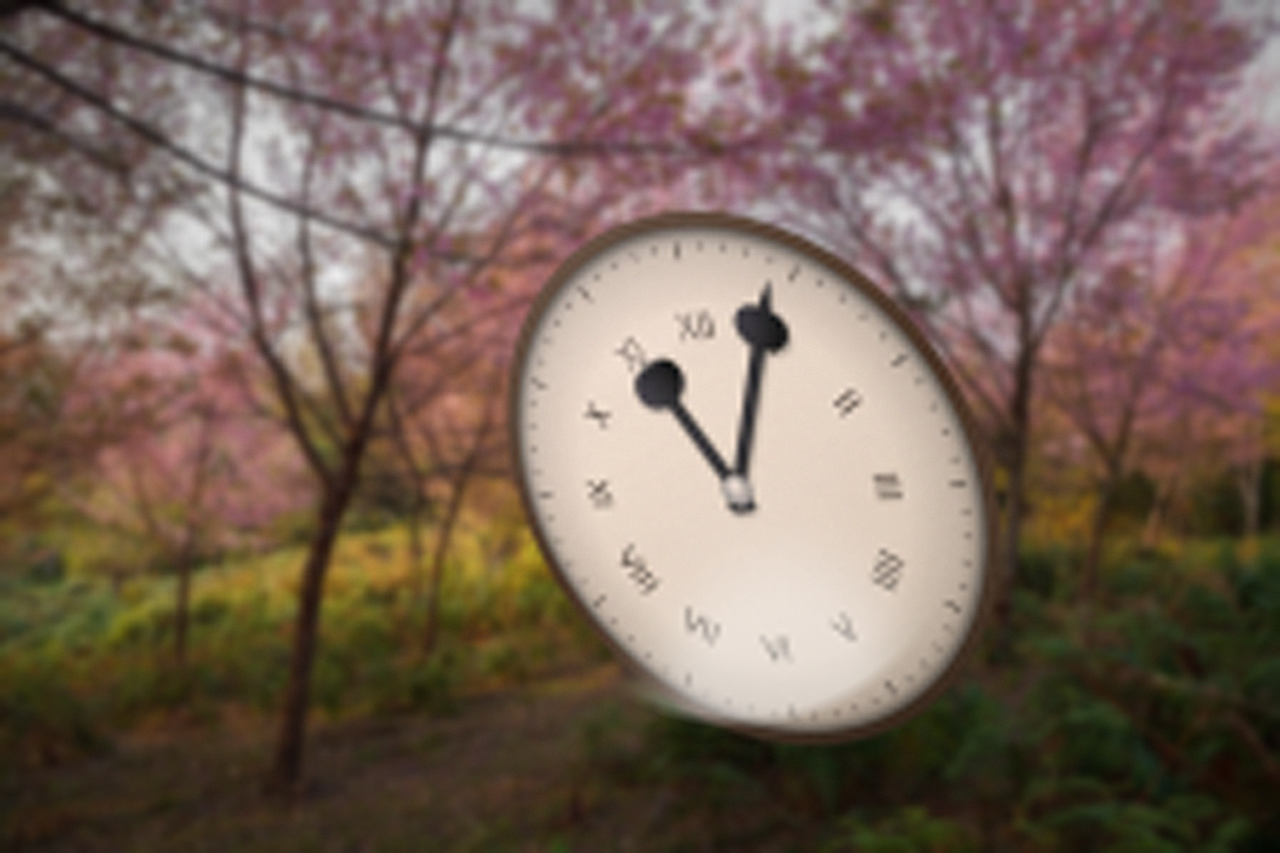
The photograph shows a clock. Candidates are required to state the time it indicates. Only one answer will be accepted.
11:04
